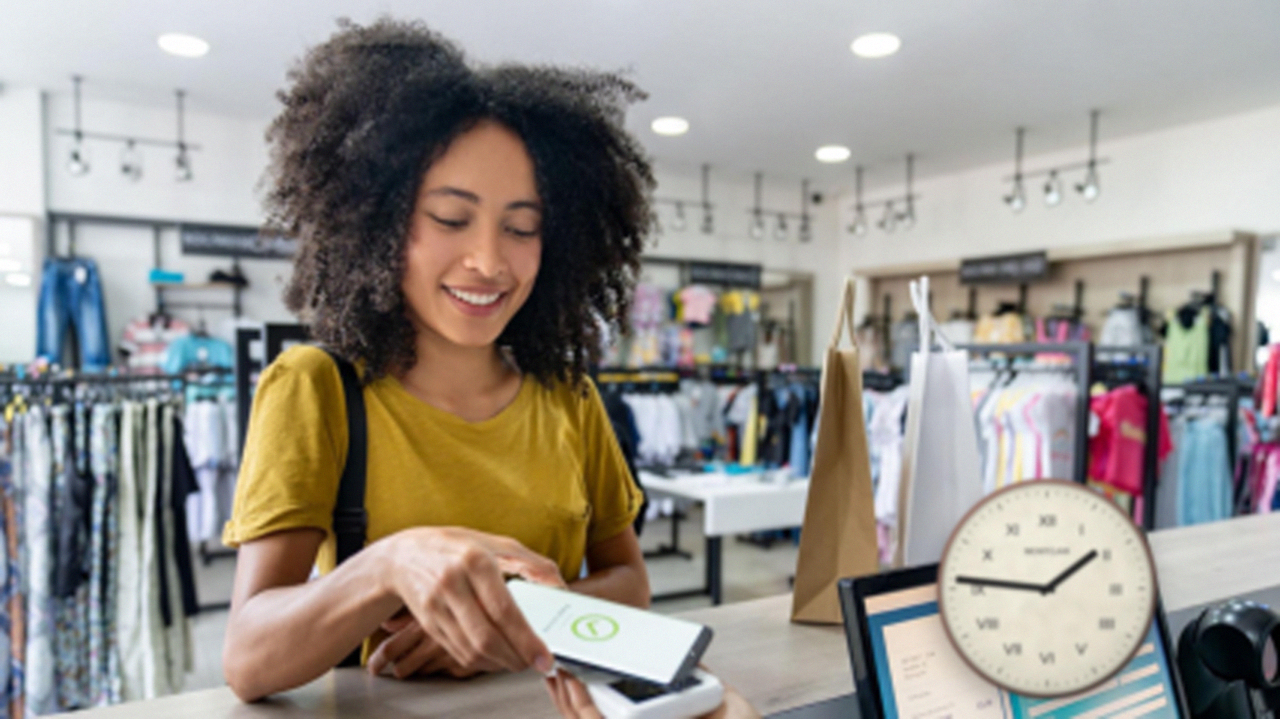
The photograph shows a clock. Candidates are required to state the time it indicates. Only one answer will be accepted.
1:46
